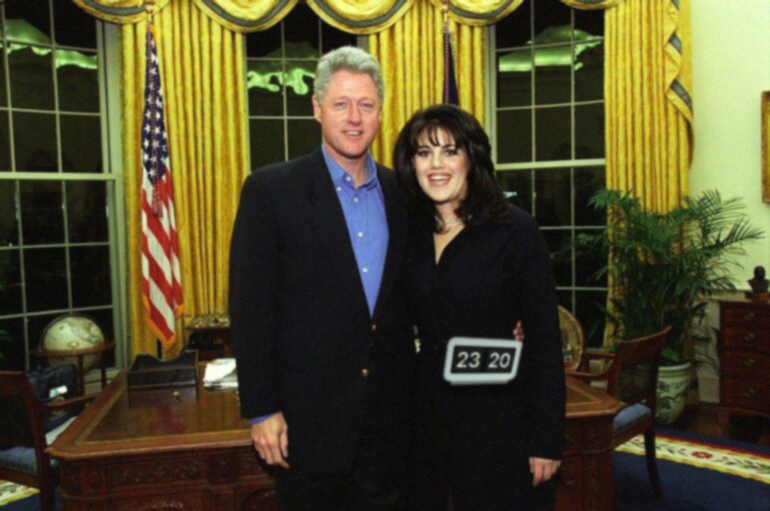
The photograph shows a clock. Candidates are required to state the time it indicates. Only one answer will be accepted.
23:20
